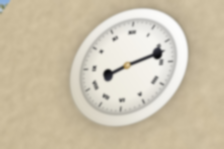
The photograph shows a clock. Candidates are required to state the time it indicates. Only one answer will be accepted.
8:12
